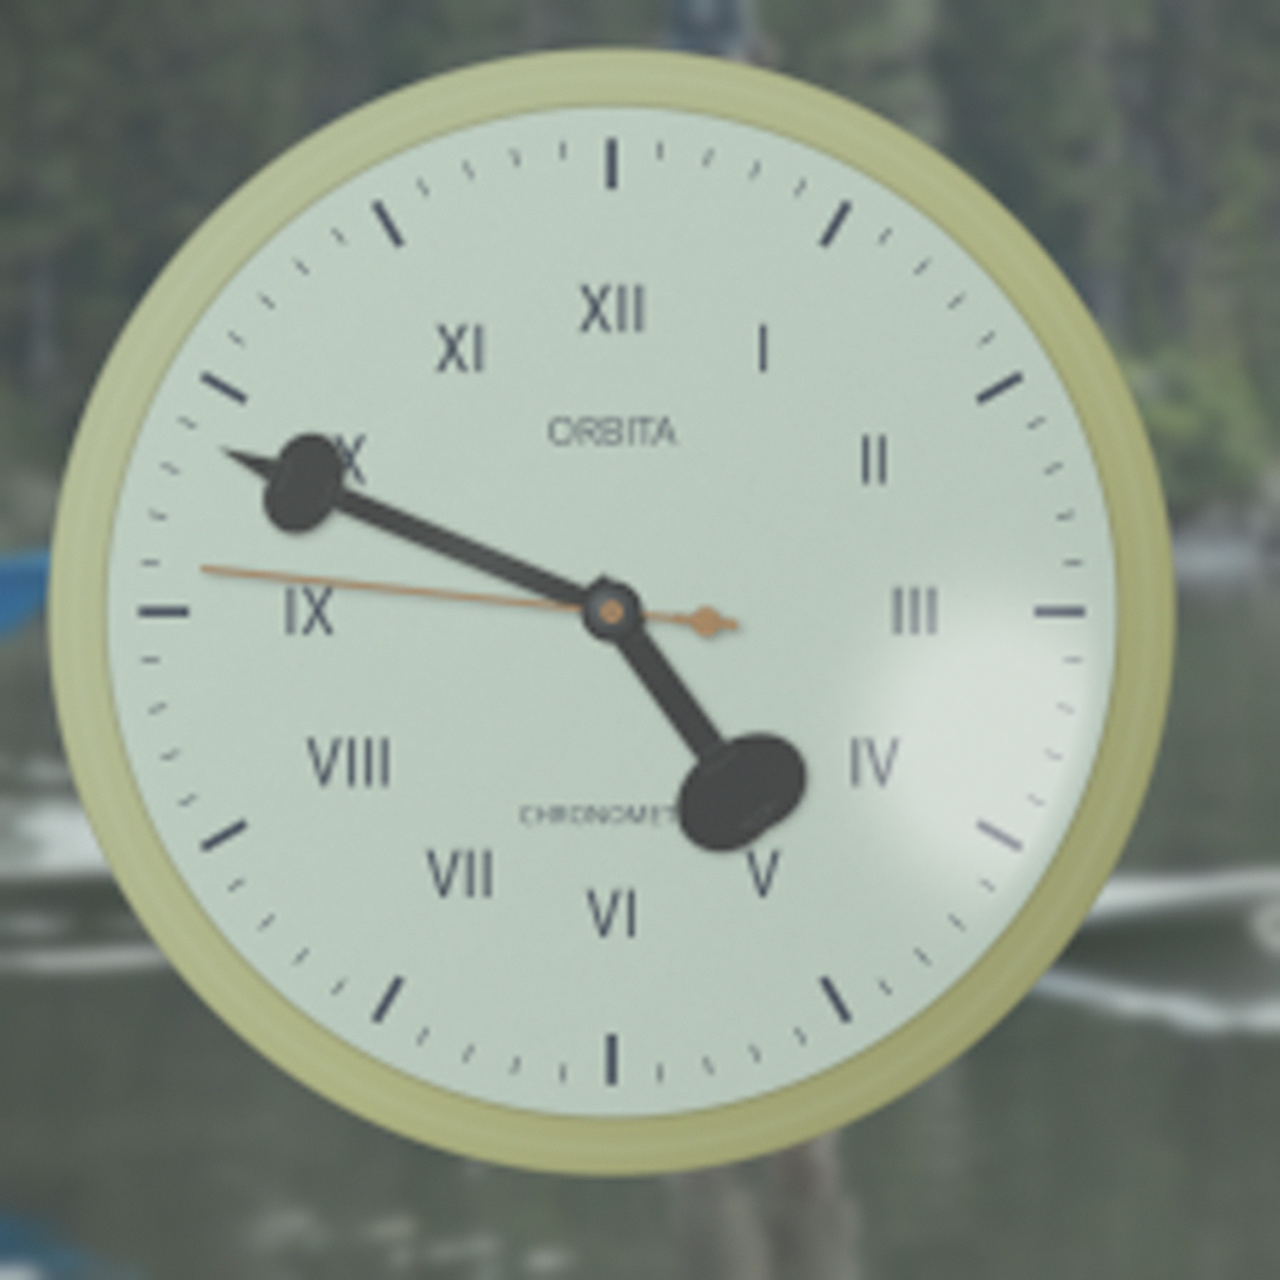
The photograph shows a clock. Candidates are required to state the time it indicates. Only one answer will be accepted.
4:48:46
